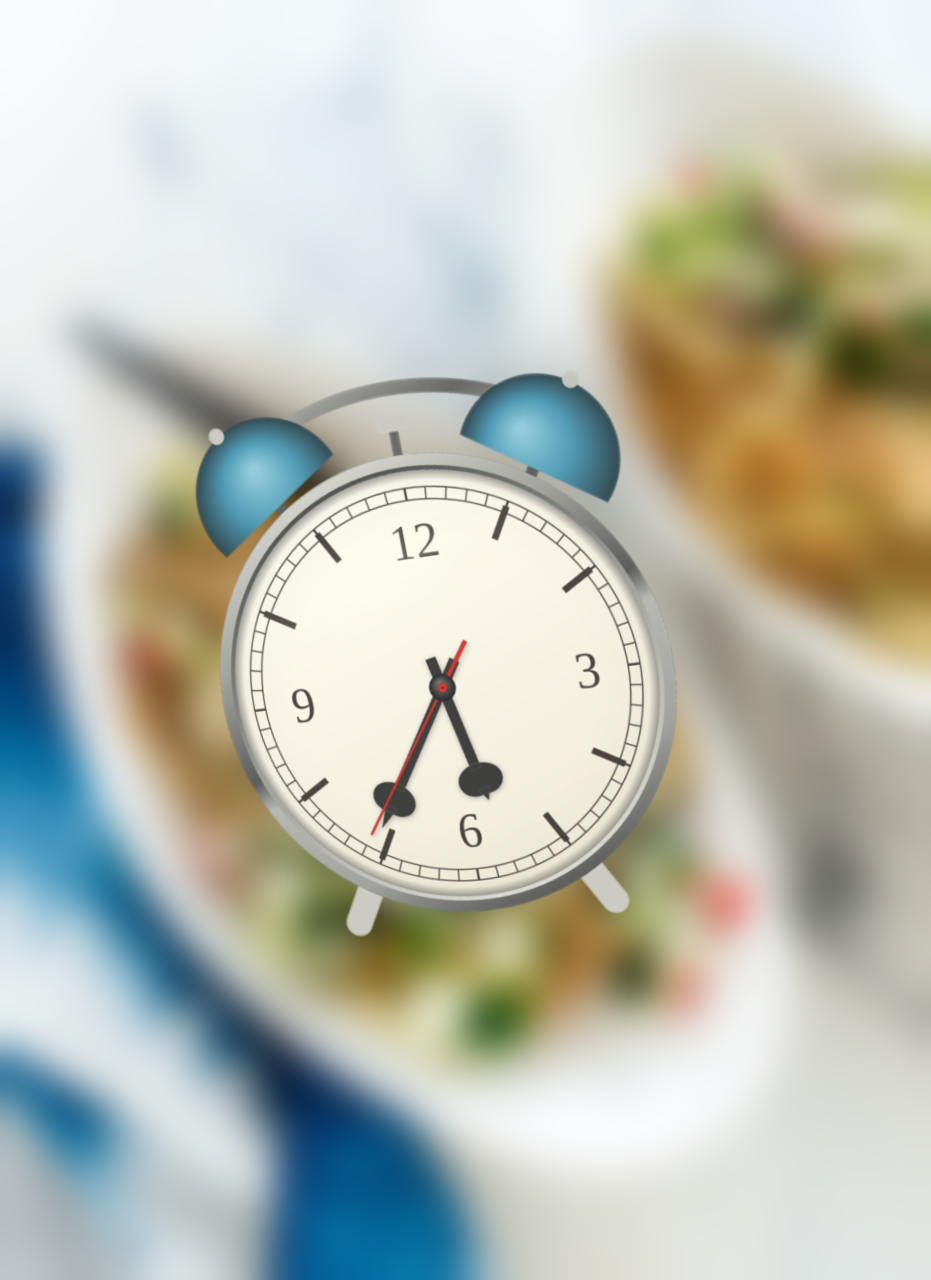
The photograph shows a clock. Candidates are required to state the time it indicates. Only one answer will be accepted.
5:35:36
